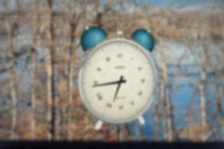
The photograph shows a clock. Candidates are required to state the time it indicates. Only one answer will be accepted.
6:44
